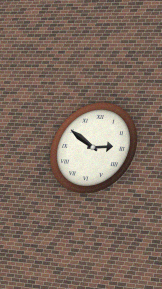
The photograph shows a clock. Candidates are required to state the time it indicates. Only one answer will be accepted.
2:50
